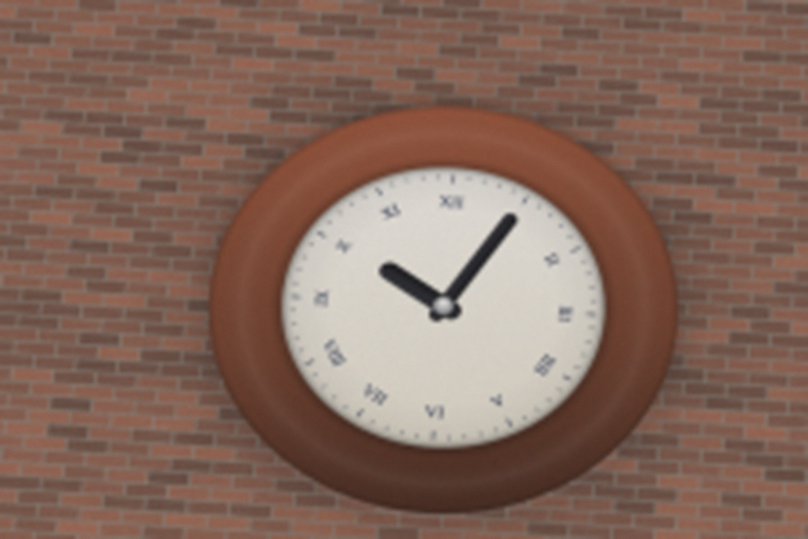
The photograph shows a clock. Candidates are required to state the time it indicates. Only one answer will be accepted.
10:05
